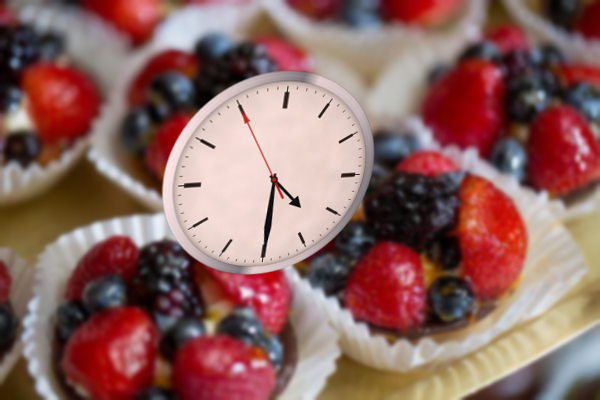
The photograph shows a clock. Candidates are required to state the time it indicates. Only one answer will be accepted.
4:29:55
